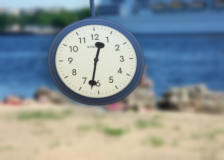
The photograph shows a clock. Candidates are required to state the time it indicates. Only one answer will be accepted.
12:32
